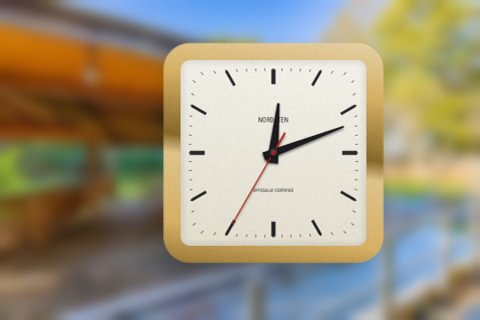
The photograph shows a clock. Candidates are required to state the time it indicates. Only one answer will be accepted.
12:11:35
